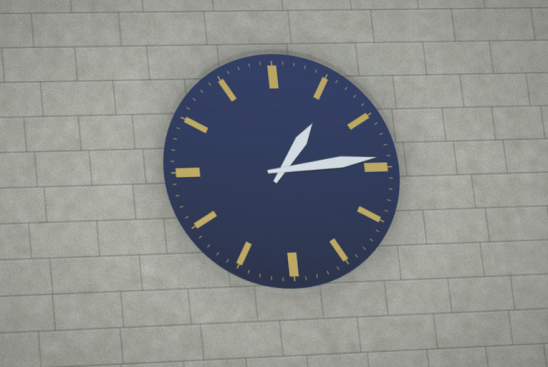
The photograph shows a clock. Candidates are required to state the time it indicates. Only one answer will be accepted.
1:14
